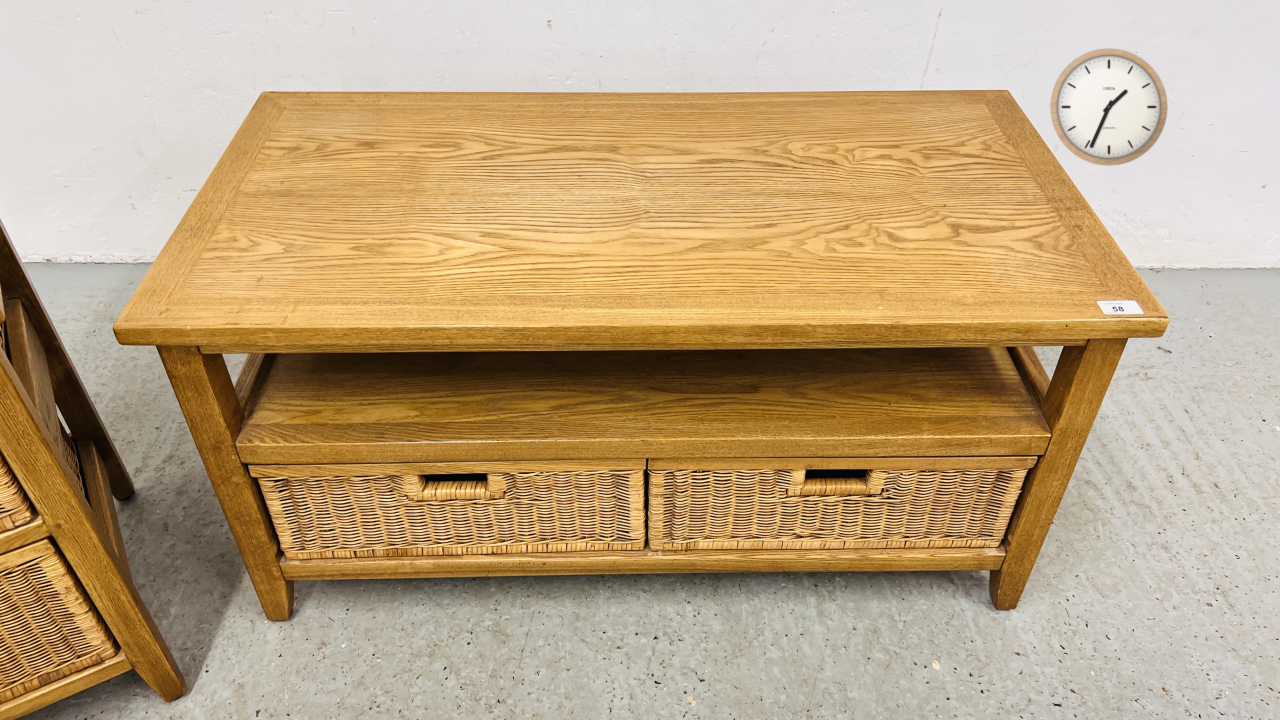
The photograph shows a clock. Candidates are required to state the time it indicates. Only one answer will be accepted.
1:34
